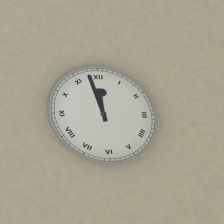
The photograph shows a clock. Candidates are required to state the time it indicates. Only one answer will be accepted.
11:58
